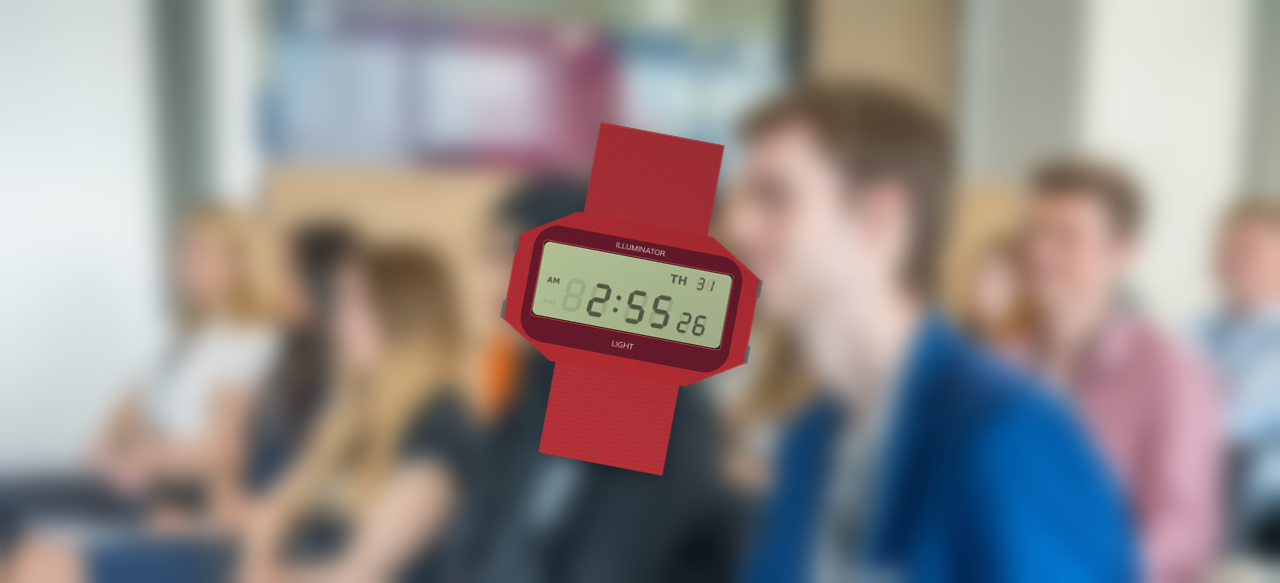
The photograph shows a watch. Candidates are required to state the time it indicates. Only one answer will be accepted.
2:55:26
